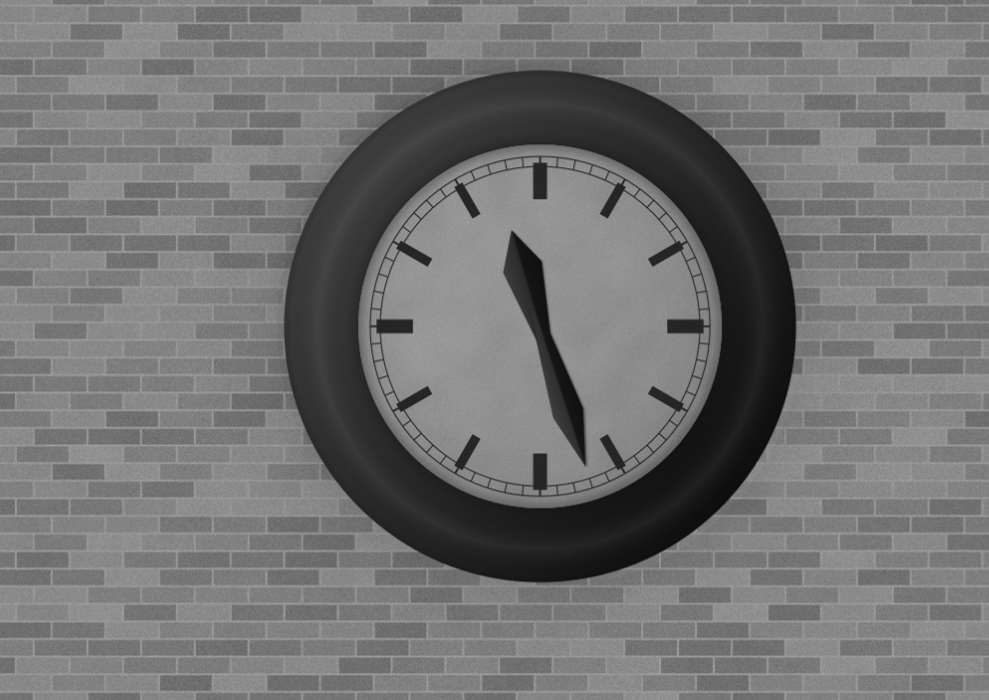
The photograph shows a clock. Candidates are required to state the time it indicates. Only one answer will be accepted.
11:27
